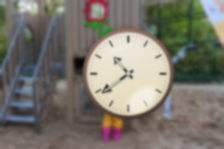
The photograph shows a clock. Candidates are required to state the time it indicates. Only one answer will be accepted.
10:39
